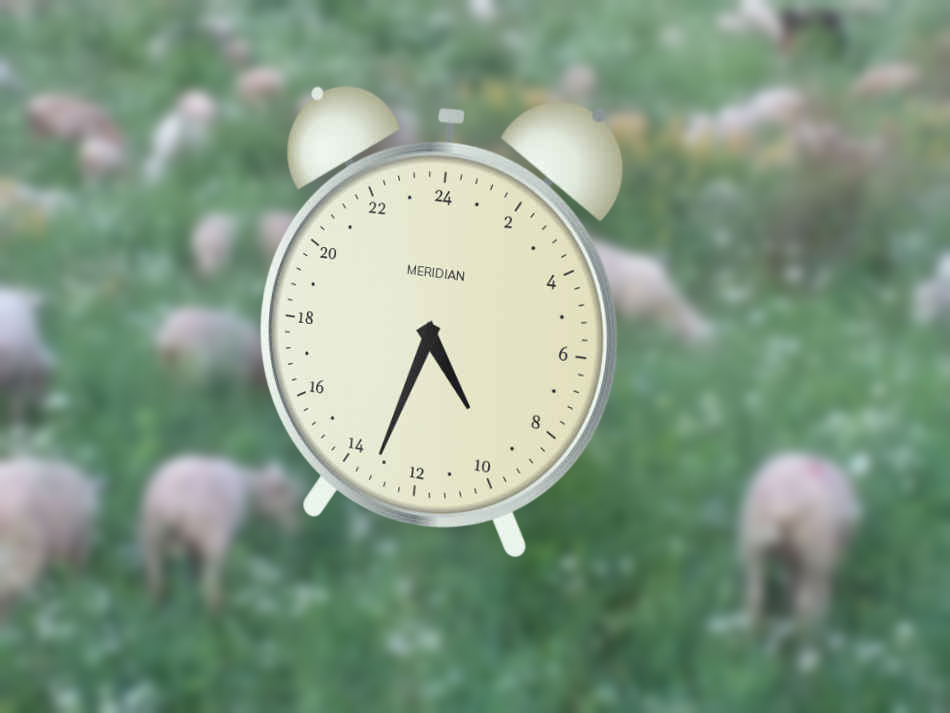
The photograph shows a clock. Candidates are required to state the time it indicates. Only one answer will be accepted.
9:33
